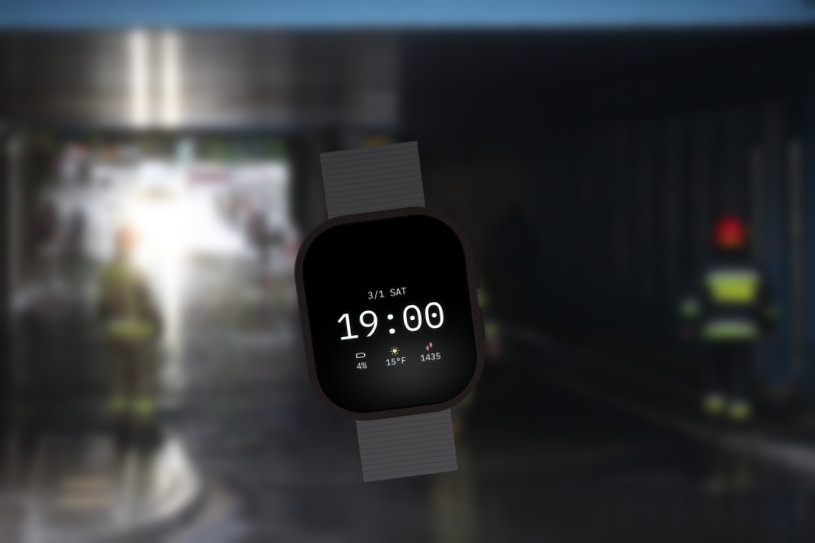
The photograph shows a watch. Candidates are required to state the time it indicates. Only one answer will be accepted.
19:00
